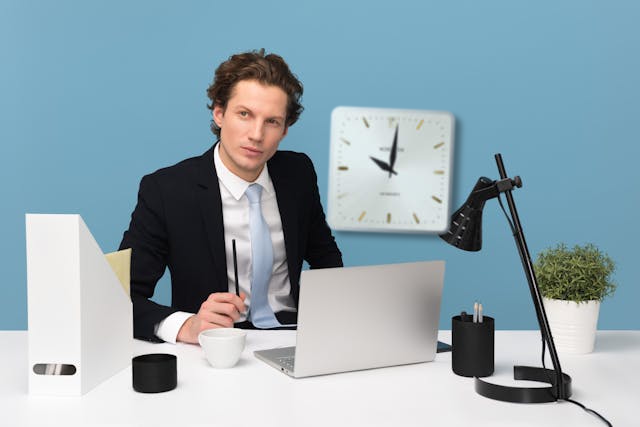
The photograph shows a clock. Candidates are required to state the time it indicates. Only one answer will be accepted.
10:01
